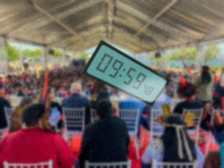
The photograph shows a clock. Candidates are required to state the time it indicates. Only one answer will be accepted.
9:59:48
